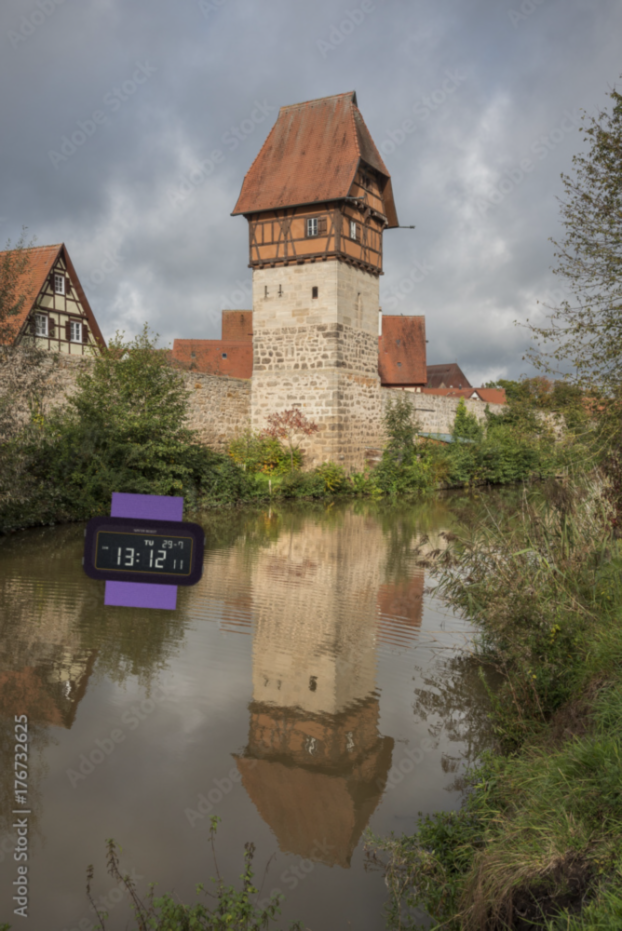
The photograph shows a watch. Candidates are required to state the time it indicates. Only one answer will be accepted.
13:12
